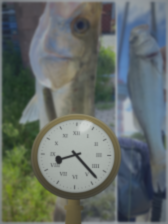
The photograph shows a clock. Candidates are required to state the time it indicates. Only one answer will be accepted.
8:23
